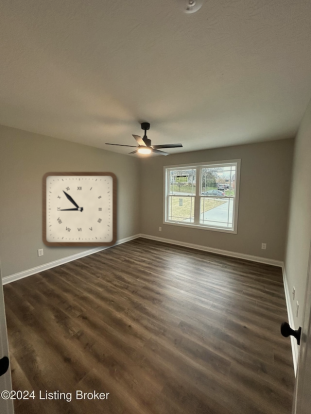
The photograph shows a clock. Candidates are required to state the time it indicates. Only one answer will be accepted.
8:53
